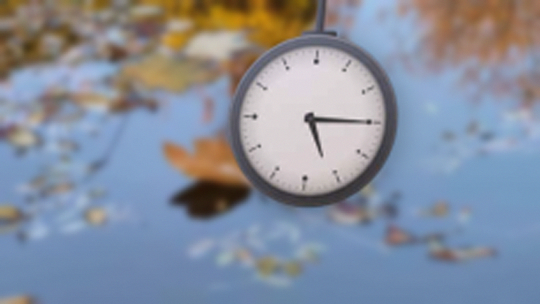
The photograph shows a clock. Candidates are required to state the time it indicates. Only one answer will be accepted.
5:15
